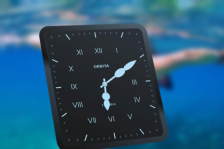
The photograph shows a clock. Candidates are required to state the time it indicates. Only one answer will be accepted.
6:10
